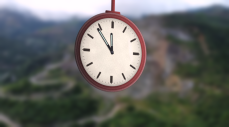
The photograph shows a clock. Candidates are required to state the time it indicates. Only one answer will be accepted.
11:54
